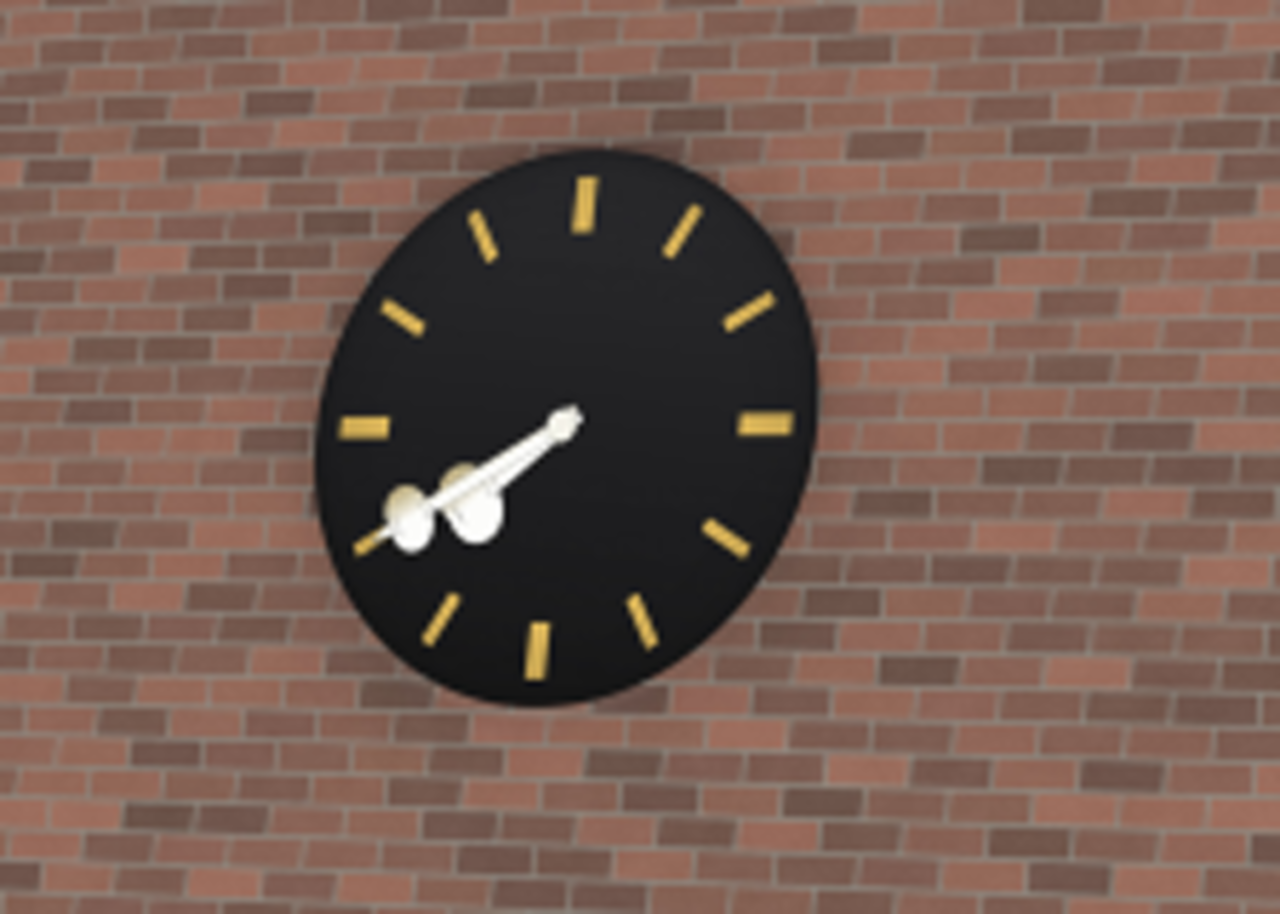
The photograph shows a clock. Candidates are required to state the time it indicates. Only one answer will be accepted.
7:40
